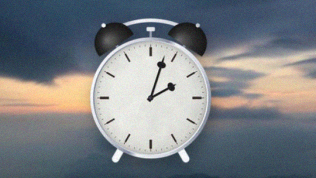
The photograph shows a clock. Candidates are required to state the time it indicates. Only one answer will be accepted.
2:03
